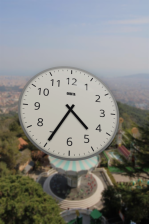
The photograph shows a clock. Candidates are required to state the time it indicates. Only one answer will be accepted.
4:35
